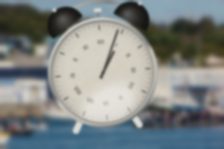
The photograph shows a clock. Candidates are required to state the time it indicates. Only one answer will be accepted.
1:04
